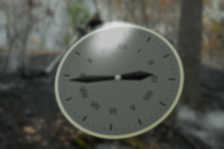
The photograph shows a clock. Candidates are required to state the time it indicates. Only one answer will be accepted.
2:44
